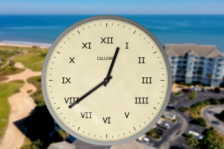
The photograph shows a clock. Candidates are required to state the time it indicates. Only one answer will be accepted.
12:39
